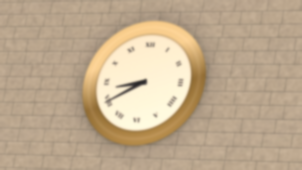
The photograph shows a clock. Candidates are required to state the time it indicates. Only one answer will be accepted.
8:40
